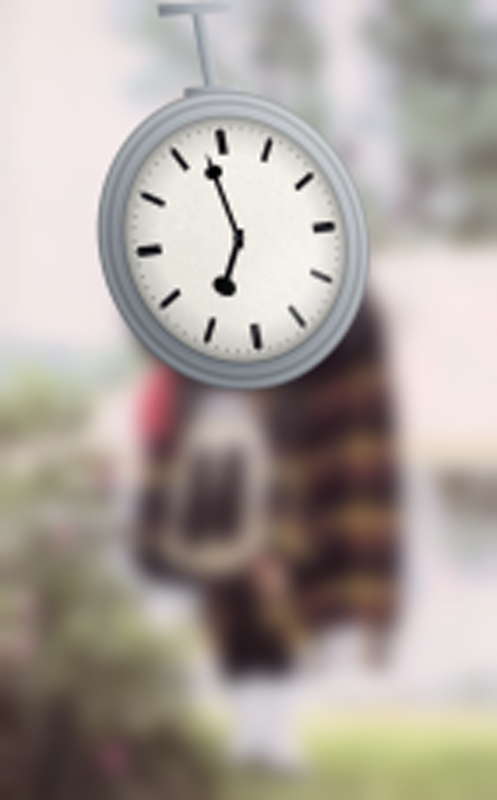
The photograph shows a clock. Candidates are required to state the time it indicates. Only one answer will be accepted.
6:58
